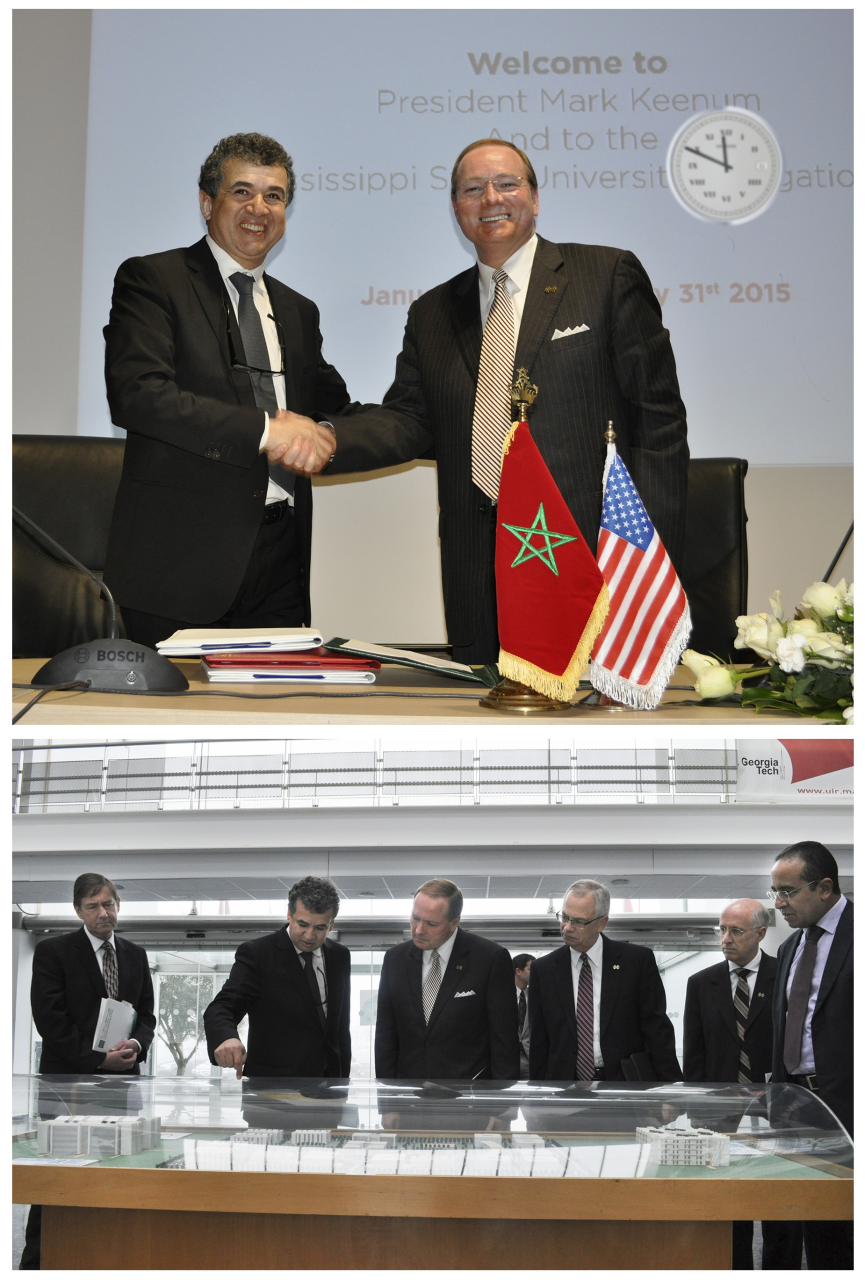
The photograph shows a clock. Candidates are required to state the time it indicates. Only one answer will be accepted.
11:49
